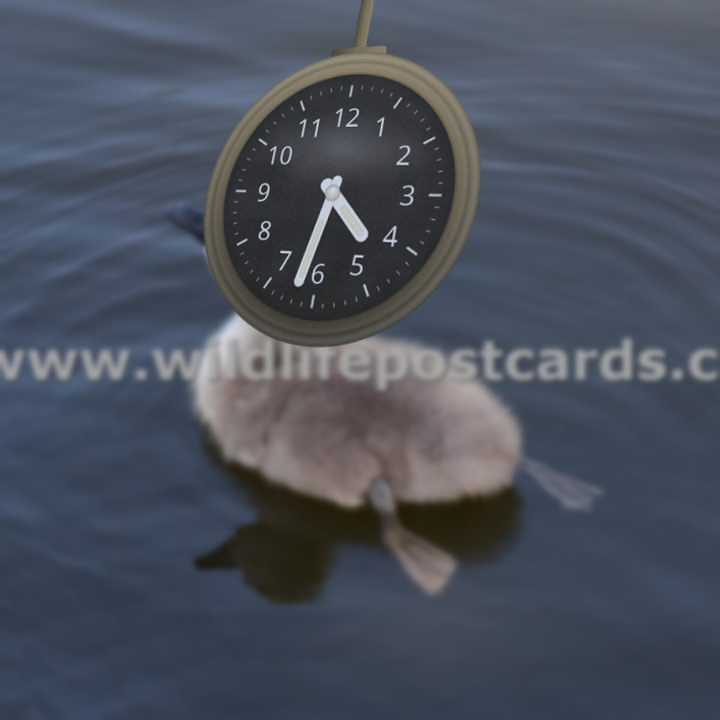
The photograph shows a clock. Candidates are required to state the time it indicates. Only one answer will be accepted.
4:32
